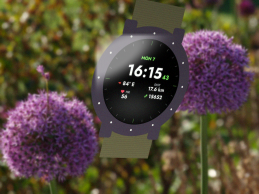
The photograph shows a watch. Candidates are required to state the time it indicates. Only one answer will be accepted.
16:15
